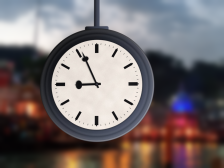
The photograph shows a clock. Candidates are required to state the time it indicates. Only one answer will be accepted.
8:56
